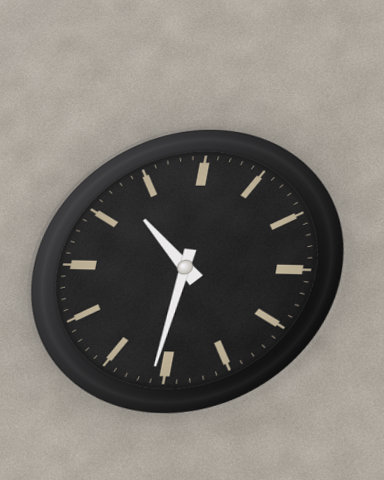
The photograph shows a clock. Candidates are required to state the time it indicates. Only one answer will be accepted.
10:31
